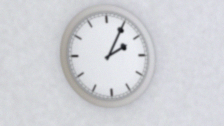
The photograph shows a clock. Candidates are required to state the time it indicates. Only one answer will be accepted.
2:05
